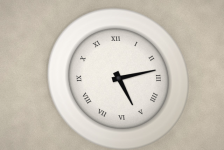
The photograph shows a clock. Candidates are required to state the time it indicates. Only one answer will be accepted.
5:13
